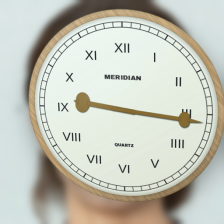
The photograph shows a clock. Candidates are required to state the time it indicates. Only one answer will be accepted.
9:16
